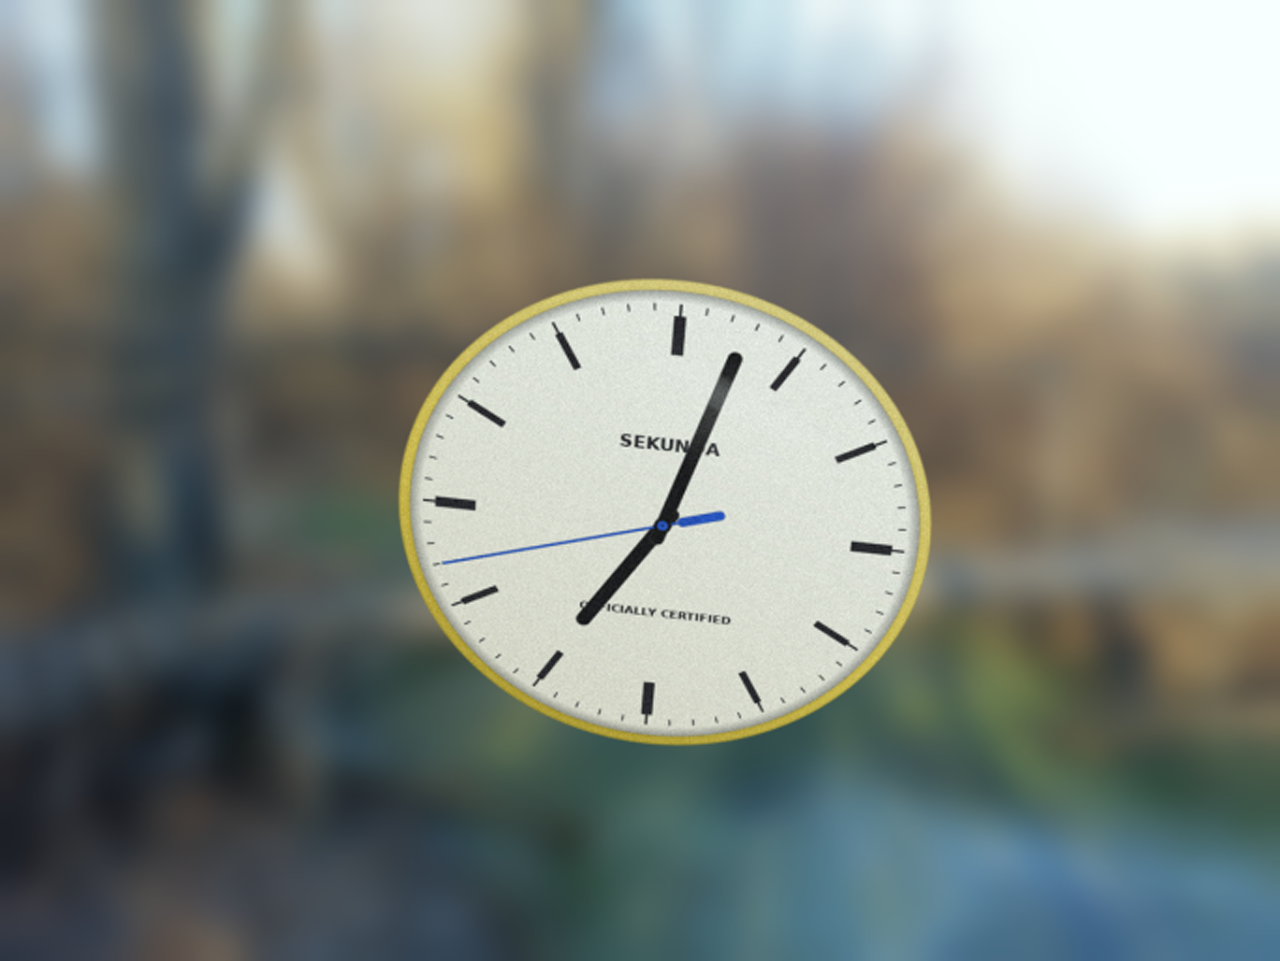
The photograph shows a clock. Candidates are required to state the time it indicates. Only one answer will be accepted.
7:02:42
